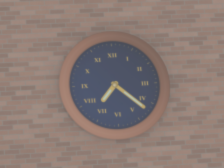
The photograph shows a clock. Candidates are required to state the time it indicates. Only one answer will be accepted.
7:22
